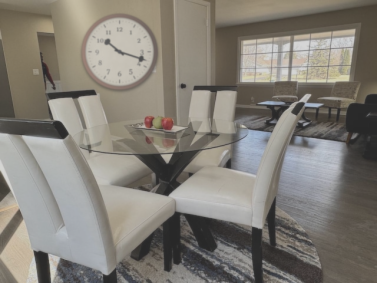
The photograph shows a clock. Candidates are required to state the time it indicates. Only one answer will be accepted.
10:18
